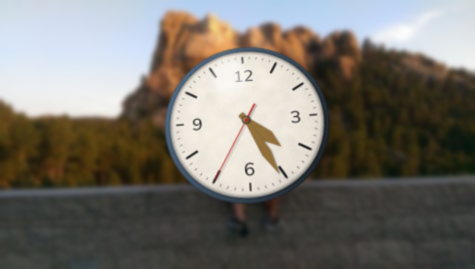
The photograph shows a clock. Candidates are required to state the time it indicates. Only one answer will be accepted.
4:25:35
